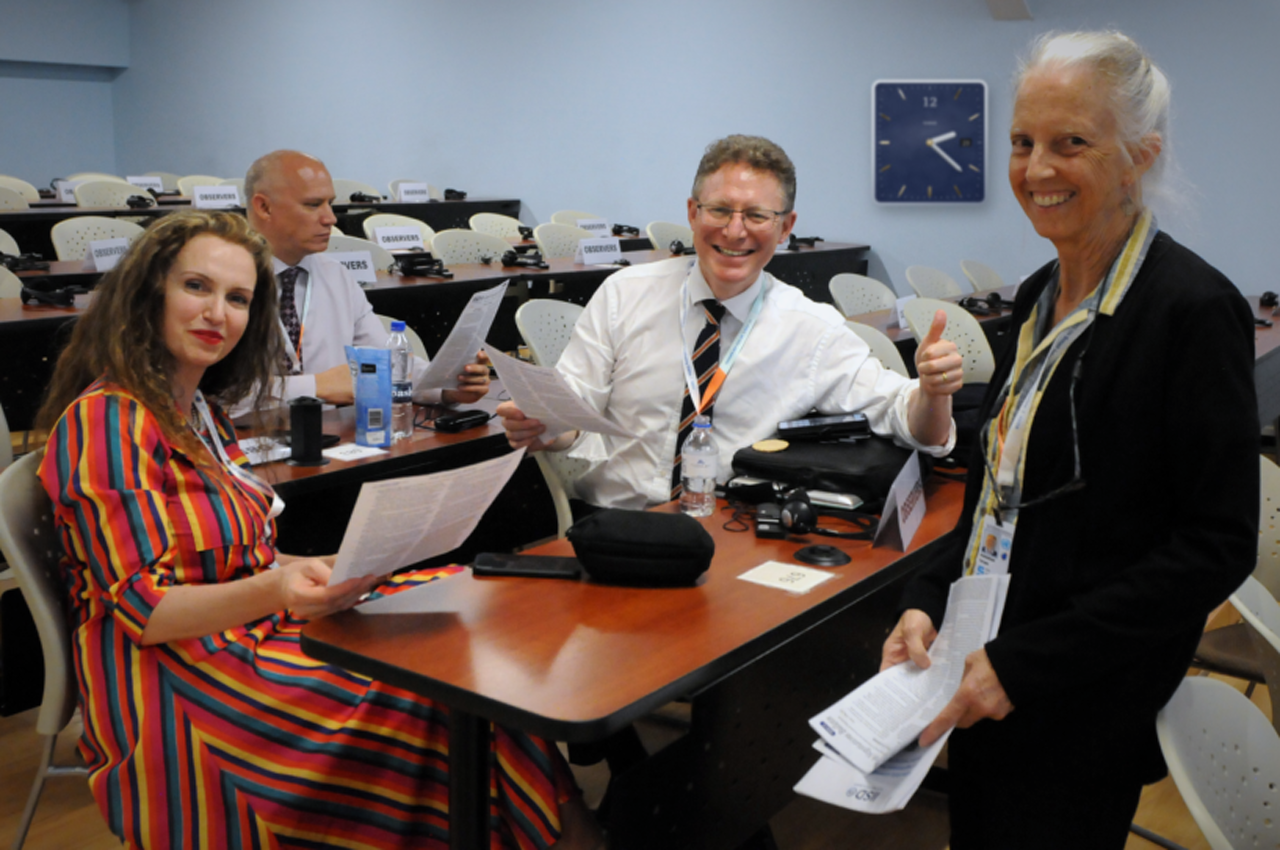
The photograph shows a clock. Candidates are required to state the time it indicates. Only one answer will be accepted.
2:22
